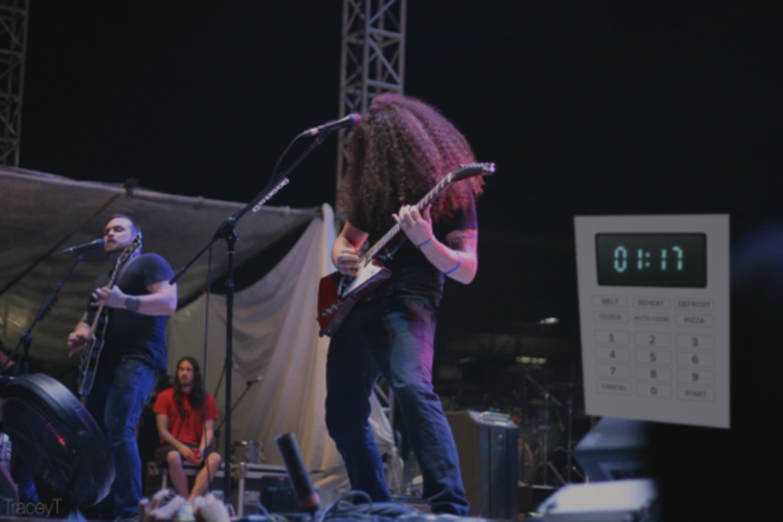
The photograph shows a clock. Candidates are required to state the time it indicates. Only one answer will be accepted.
1:17
